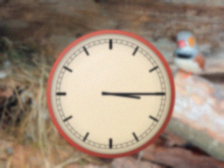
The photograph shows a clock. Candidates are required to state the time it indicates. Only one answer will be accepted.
3:15
